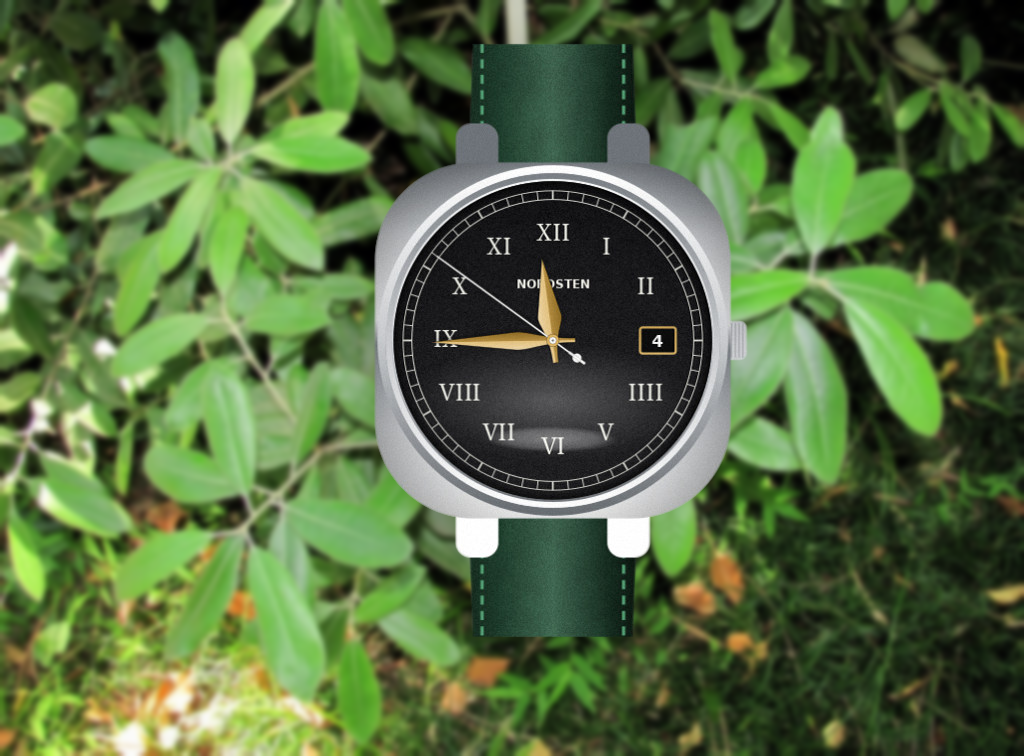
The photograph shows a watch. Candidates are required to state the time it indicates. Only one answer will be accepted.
11:44:51
